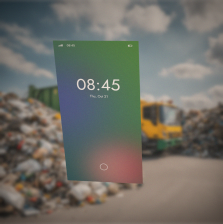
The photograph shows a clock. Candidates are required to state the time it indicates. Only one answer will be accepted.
8:45
